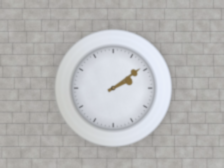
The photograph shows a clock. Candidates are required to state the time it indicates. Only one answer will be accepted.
2:09
